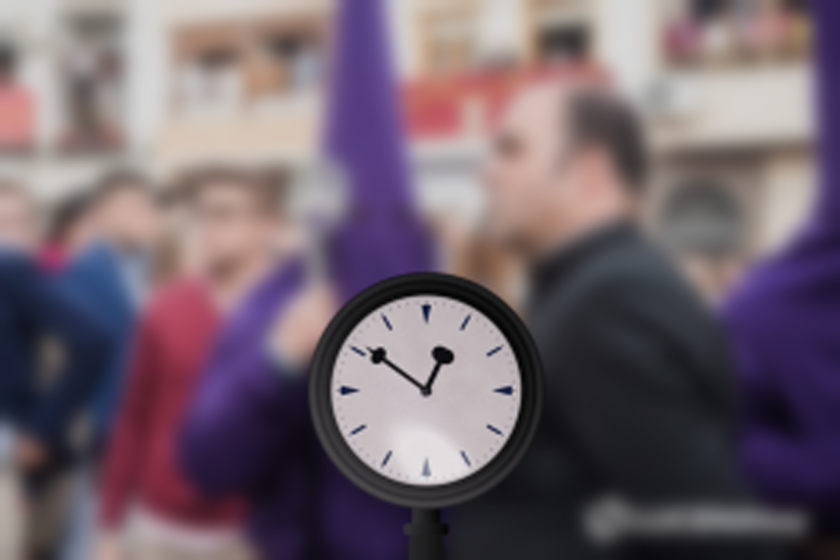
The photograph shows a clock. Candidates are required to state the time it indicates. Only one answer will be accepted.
12:51
